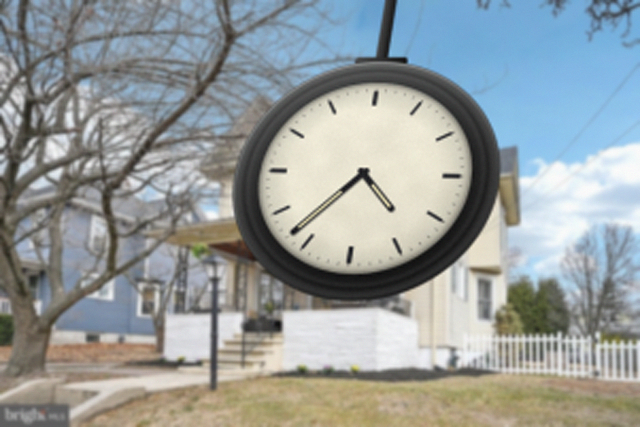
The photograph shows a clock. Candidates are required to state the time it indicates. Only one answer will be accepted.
4:37
